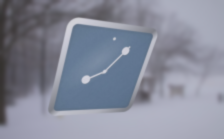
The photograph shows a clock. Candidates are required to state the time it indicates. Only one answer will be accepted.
8:06
